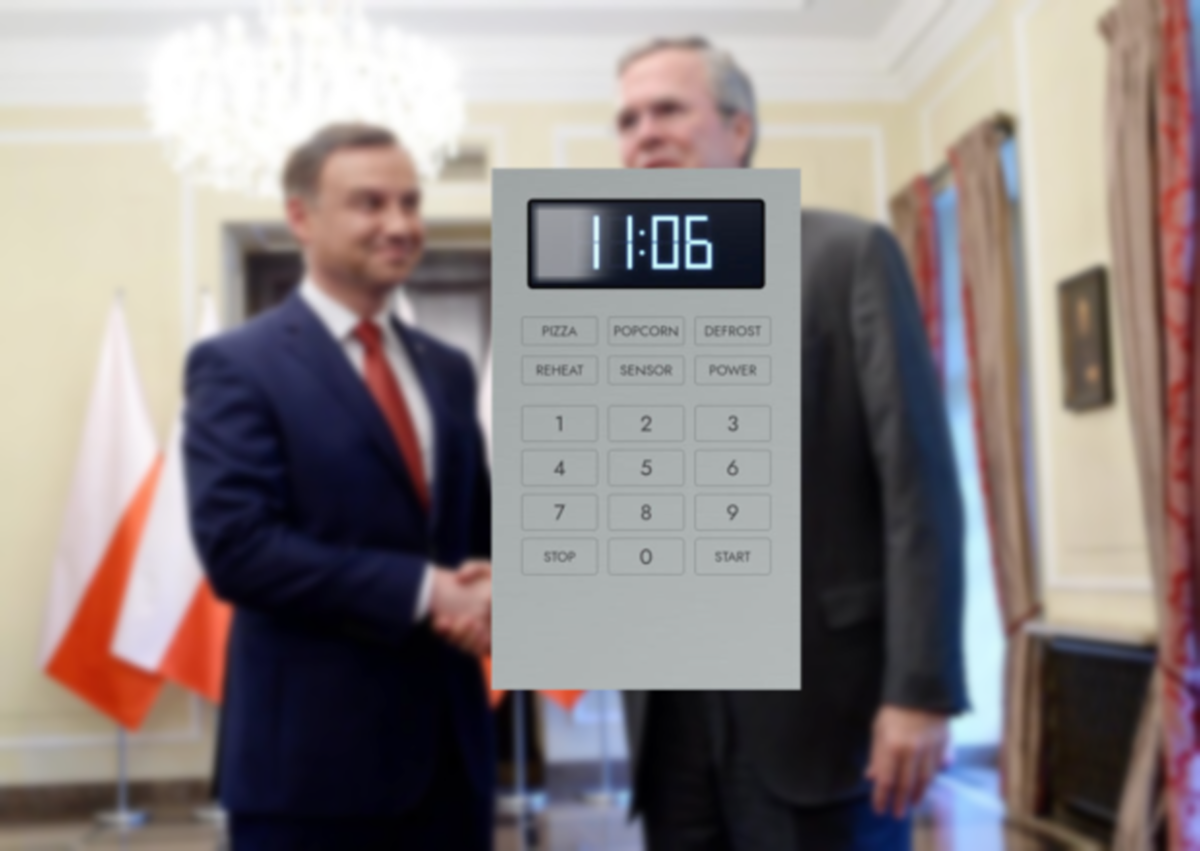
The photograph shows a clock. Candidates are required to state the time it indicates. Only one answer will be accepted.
11:06
